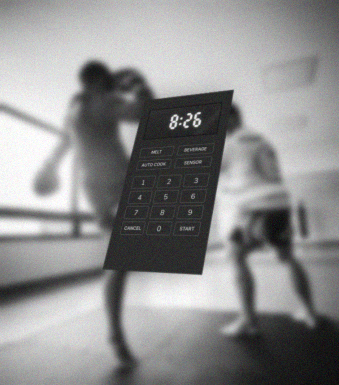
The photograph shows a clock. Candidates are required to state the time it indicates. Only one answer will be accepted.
8:26
